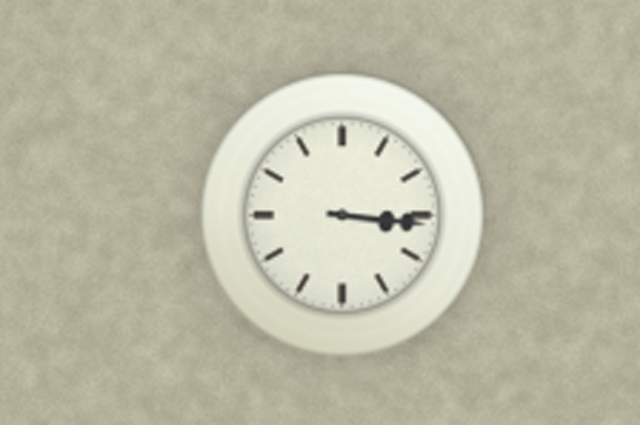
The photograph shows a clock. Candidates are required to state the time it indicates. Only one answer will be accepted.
3:16
